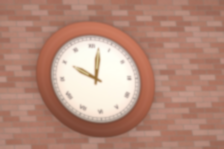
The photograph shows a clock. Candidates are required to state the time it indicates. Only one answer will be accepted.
10:02
